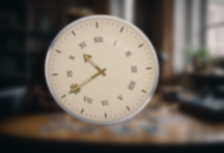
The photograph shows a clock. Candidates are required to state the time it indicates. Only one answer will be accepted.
10:40
